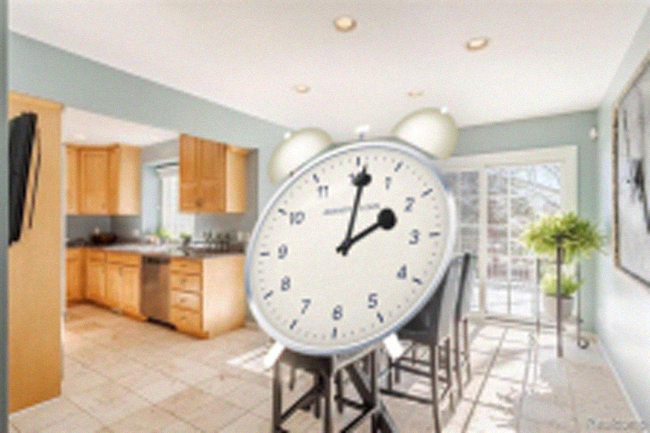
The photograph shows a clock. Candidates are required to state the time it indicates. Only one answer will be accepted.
2:01
